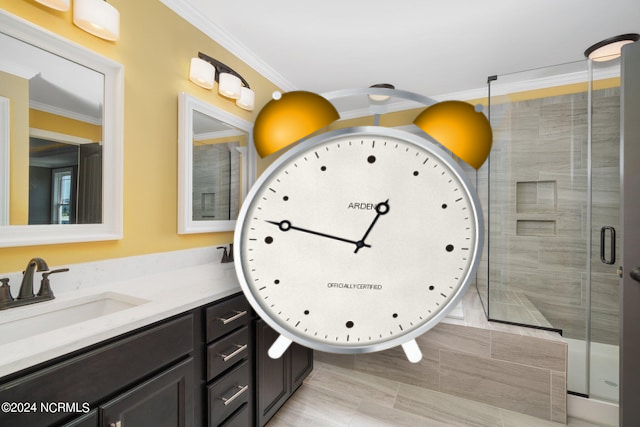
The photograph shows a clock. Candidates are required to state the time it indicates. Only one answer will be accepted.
12:47
